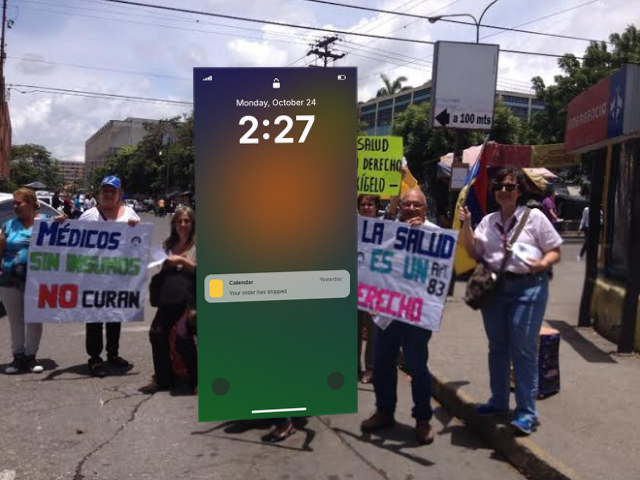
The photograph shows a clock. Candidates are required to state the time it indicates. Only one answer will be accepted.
2:27
